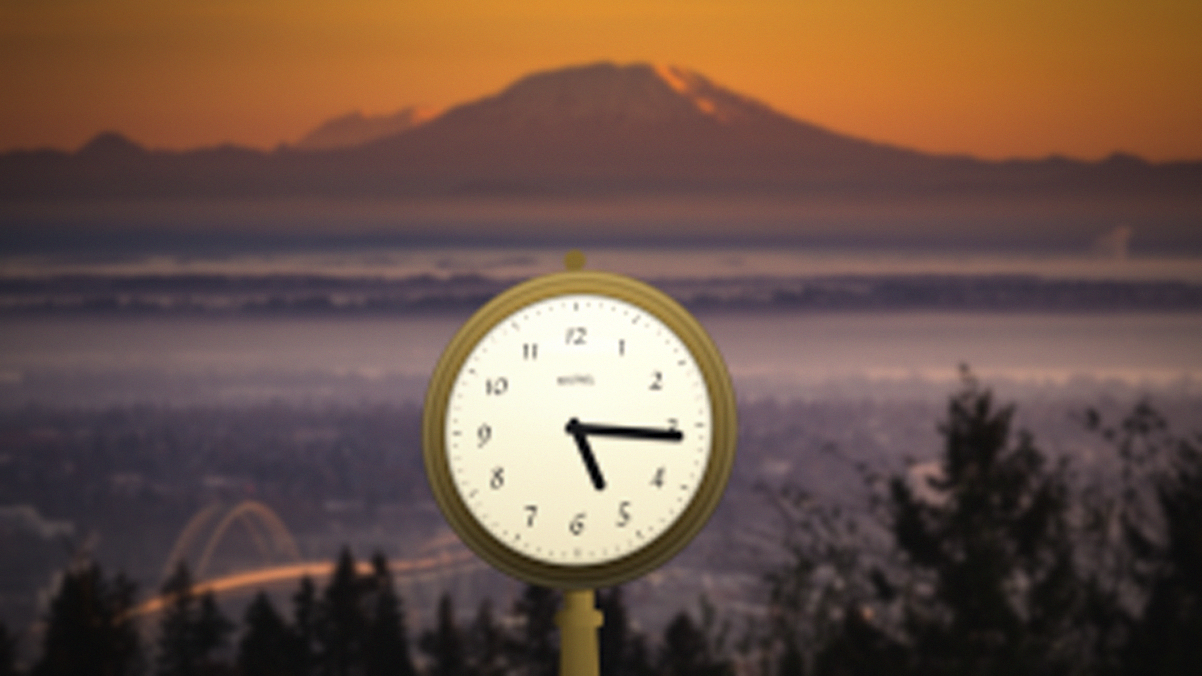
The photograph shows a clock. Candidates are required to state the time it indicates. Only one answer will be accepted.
5:16
